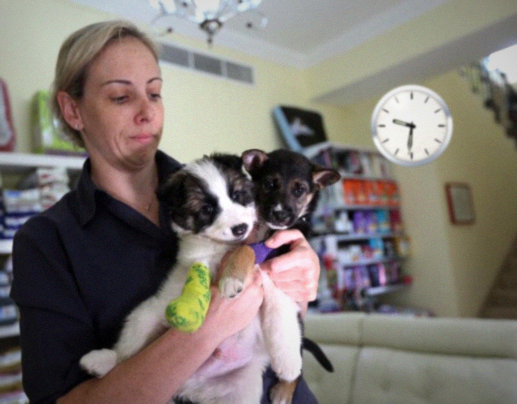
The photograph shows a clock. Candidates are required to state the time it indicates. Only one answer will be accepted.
9:31
